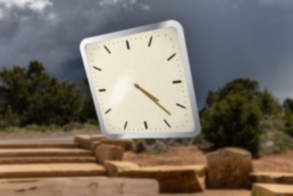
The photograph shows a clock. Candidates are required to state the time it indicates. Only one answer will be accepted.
4:23
